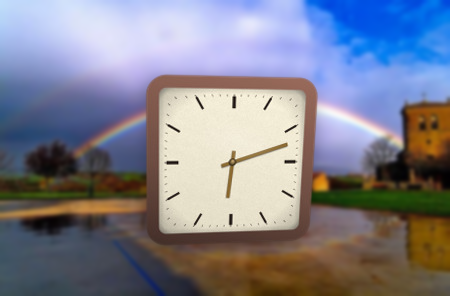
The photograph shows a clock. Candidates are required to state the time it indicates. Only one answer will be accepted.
6:12
